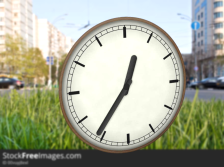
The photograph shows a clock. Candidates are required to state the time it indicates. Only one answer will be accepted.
12:36
